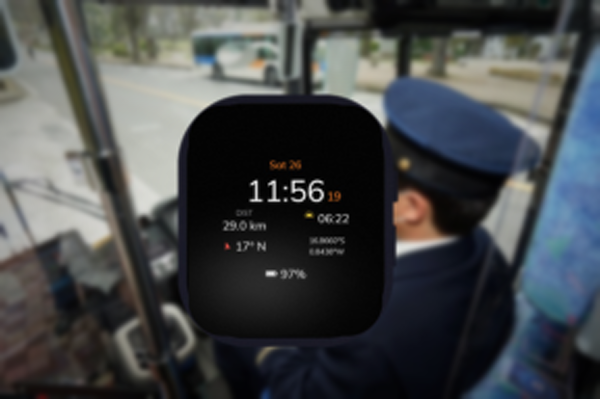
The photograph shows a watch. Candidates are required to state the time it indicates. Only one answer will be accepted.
11:56
